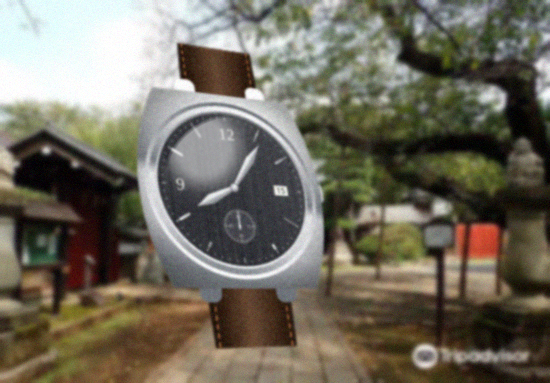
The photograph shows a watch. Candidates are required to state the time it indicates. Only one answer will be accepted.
8:06
